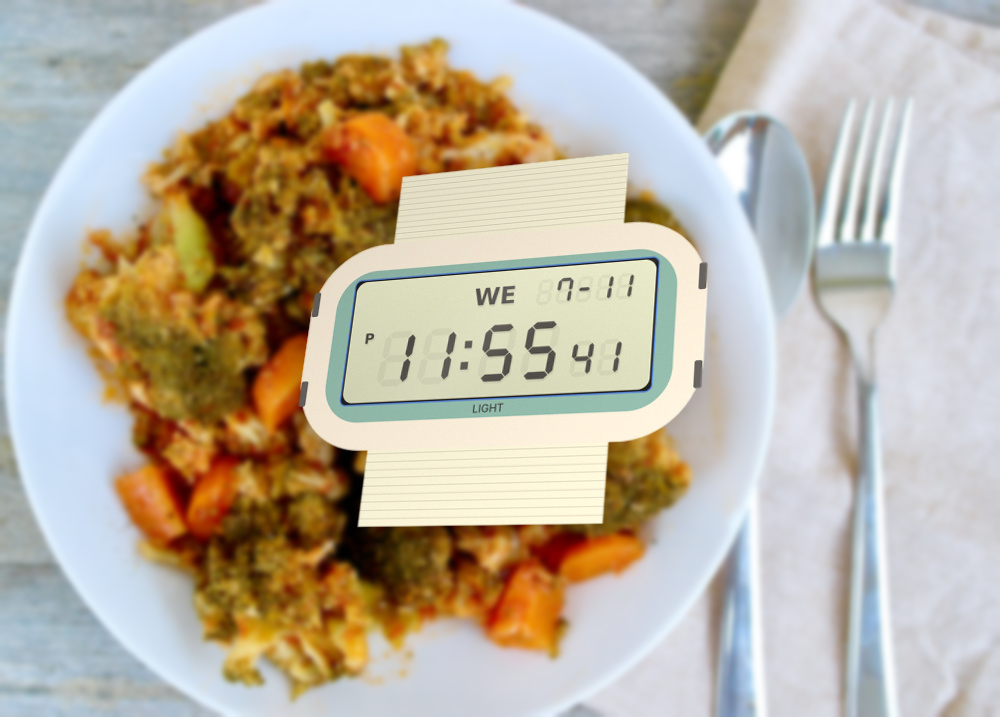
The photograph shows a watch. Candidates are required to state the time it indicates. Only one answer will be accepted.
11:55:41
